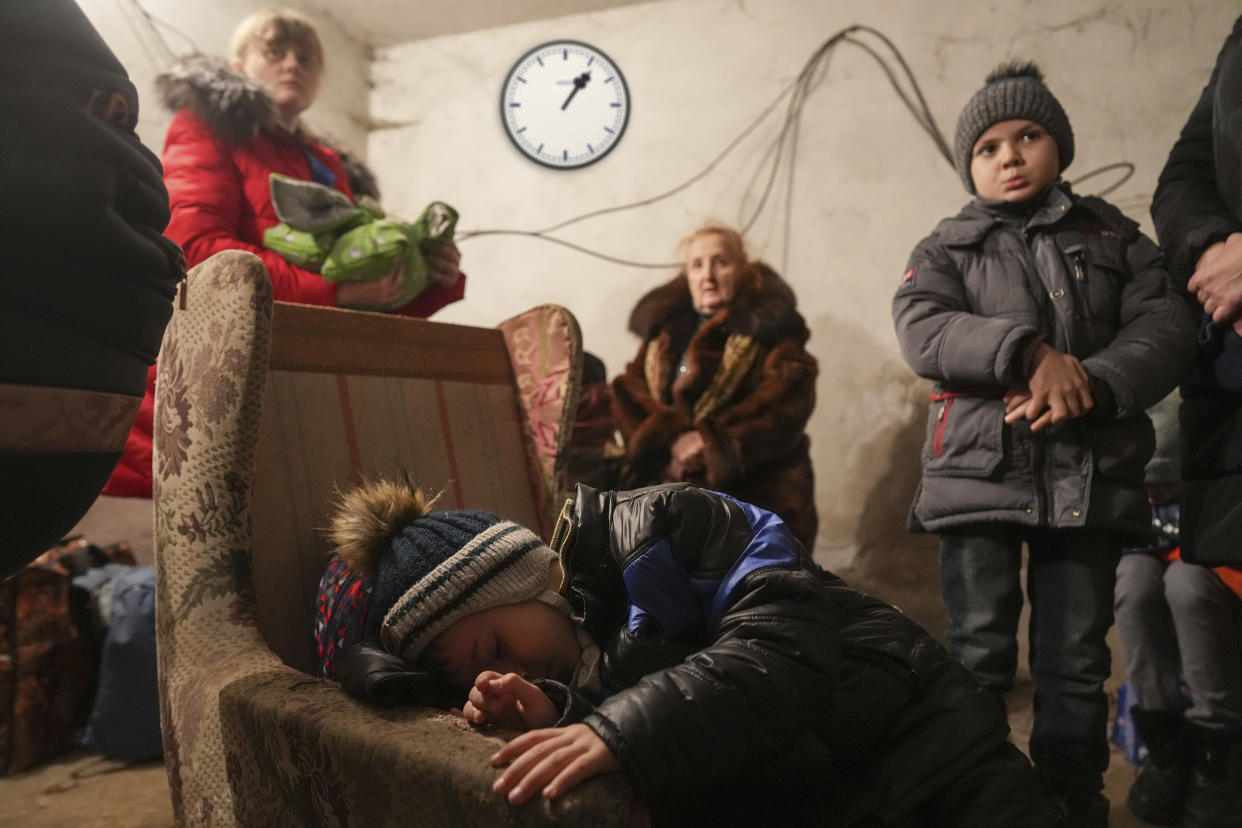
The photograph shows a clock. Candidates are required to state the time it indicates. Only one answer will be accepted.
1:06
